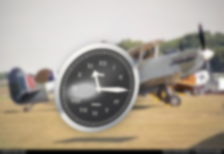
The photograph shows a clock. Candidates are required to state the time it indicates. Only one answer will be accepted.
11:15
